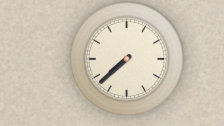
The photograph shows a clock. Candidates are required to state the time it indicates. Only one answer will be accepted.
7:38
